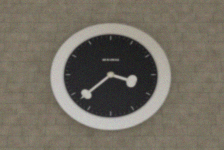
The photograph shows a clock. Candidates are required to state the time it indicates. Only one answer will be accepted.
3:38
